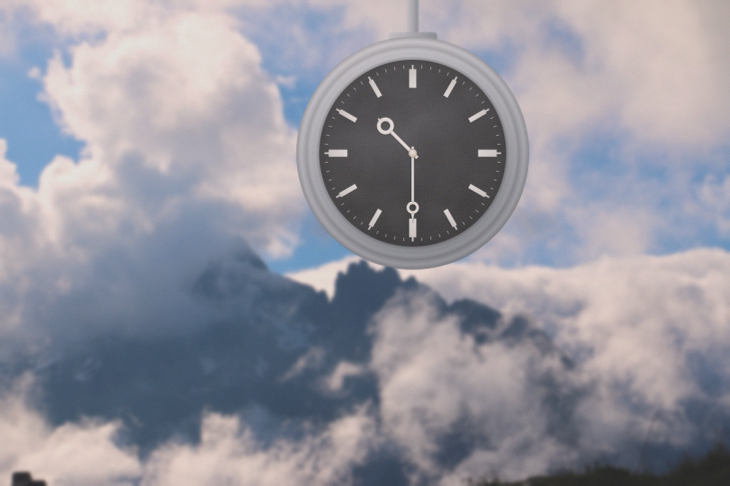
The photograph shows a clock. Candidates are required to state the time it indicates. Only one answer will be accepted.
10:30
